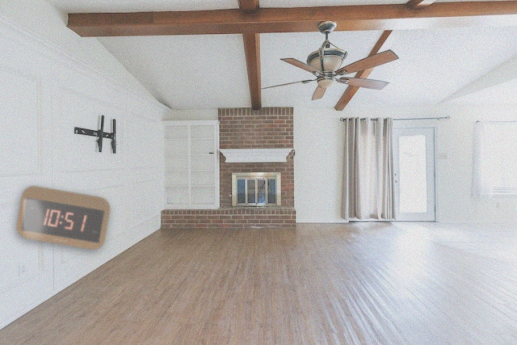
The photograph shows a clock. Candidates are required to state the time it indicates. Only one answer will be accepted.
10:51
